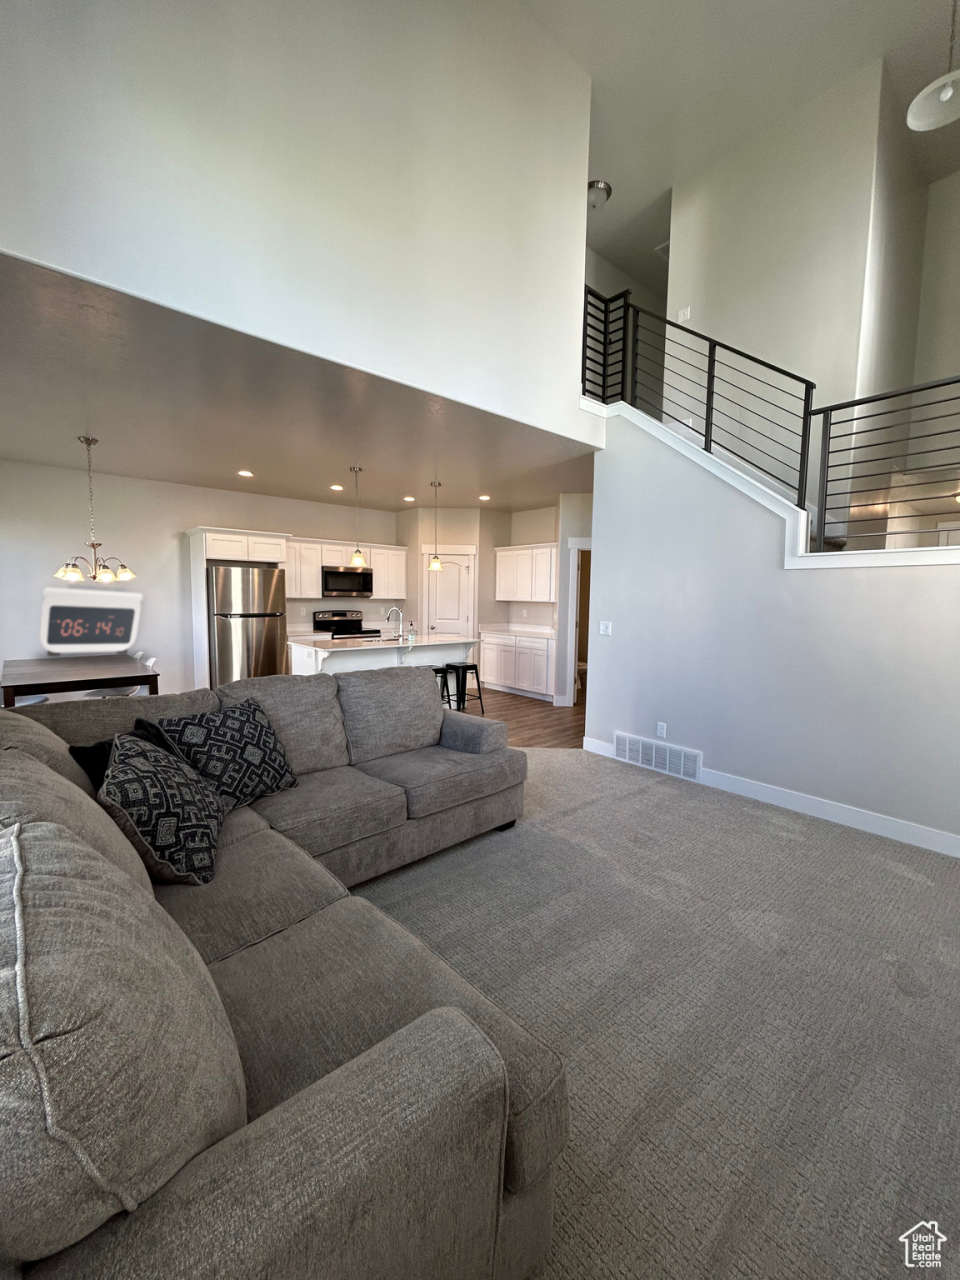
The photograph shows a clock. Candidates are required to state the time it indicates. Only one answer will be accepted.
6:14
